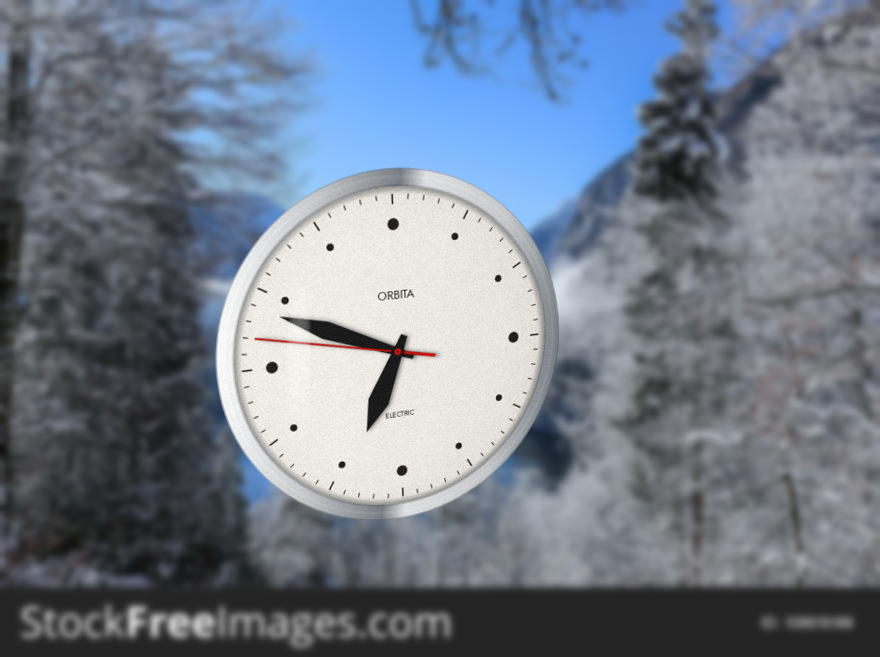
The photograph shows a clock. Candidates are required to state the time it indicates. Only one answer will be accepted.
6:48:47
